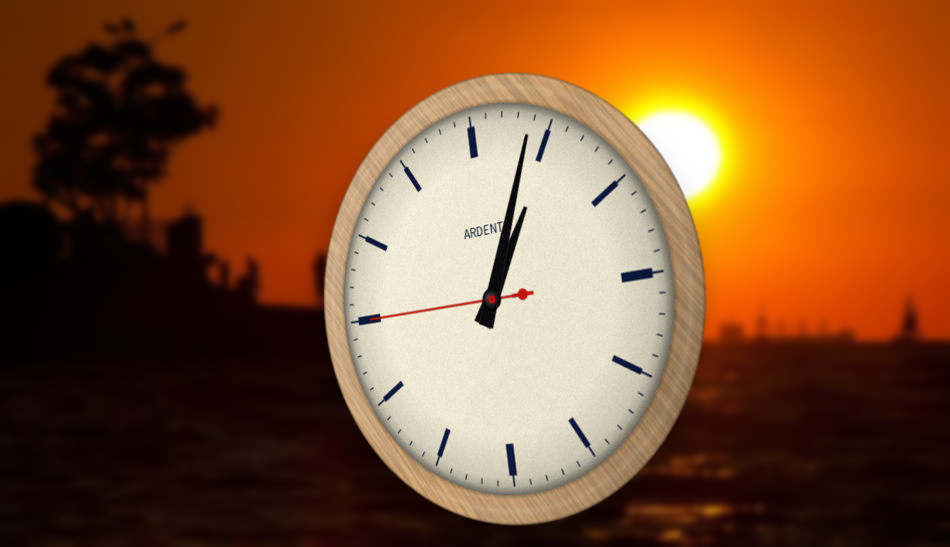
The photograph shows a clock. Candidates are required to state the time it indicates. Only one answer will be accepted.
1:03:45
